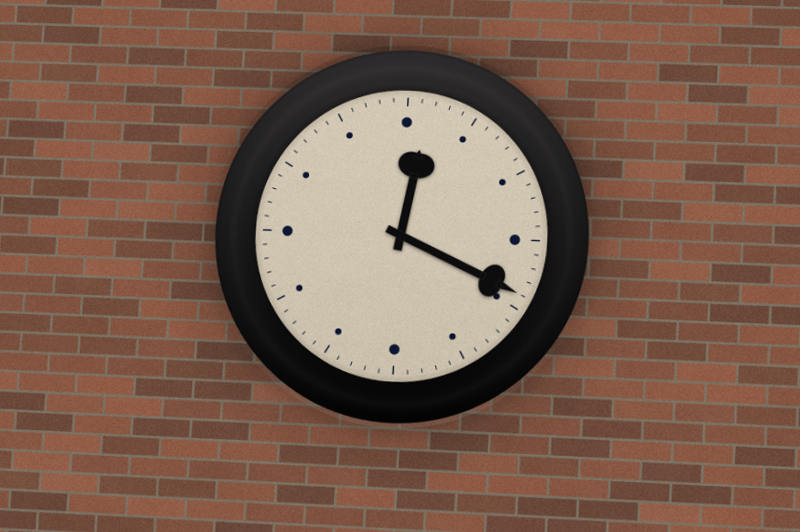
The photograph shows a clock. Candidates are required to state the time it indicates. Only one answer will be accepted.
12:19
